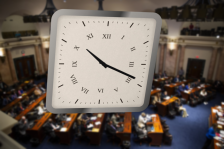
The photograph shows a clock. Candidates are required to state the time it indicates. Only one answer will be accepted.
10:19
